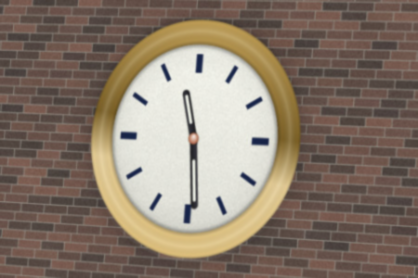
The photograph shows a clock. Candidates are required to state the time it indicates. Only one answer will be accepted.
11:29
